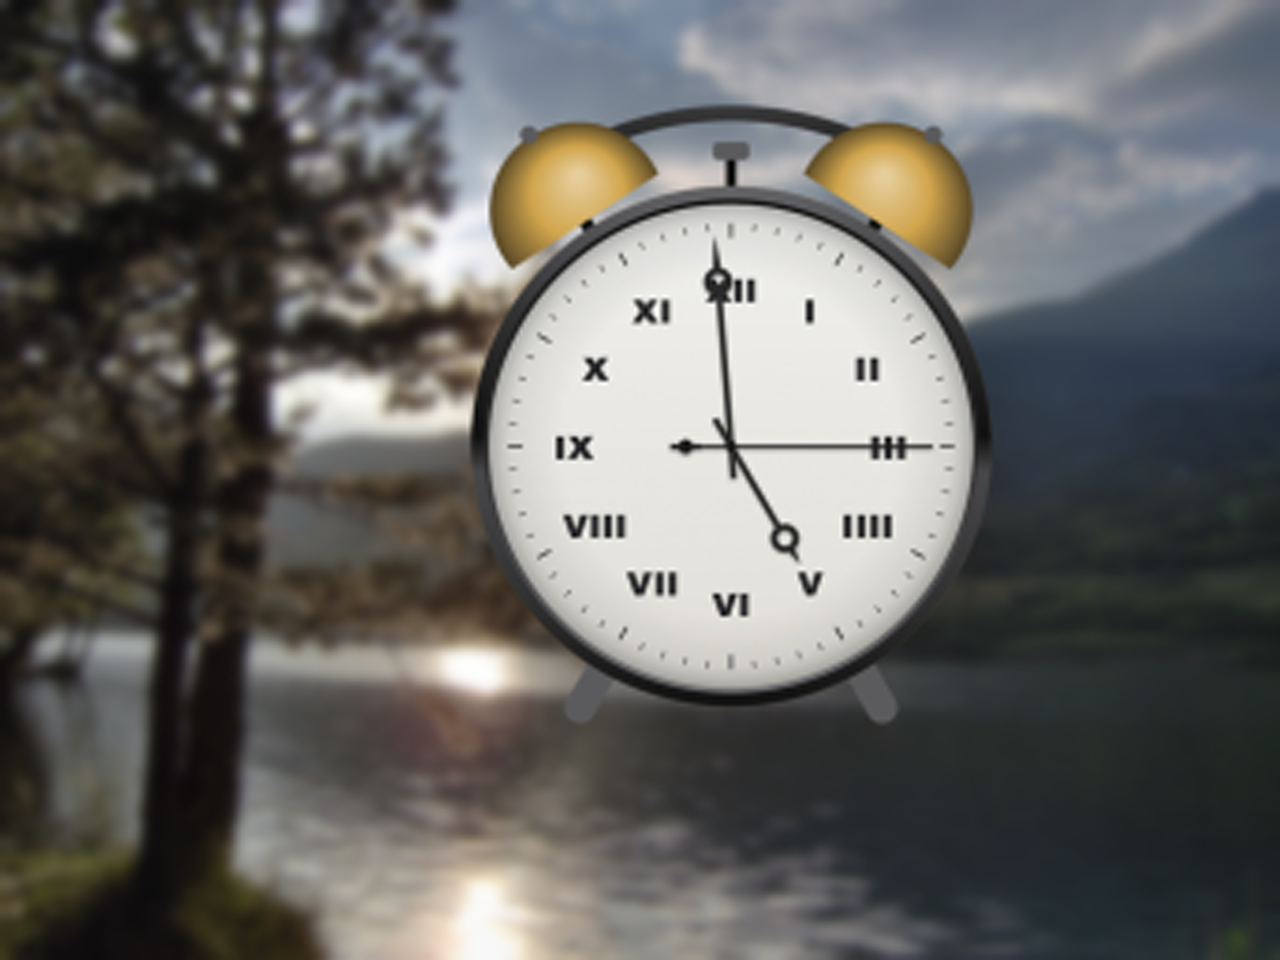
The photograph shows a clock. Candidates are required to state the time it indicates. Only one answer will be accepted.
4:59:15
